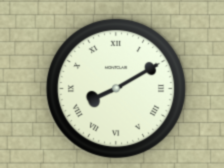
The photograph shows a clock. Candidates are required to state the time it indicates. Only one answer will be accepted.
8:10
